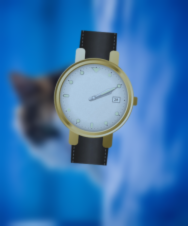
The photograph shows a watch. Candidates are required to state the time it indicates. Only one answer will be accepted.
2:10
